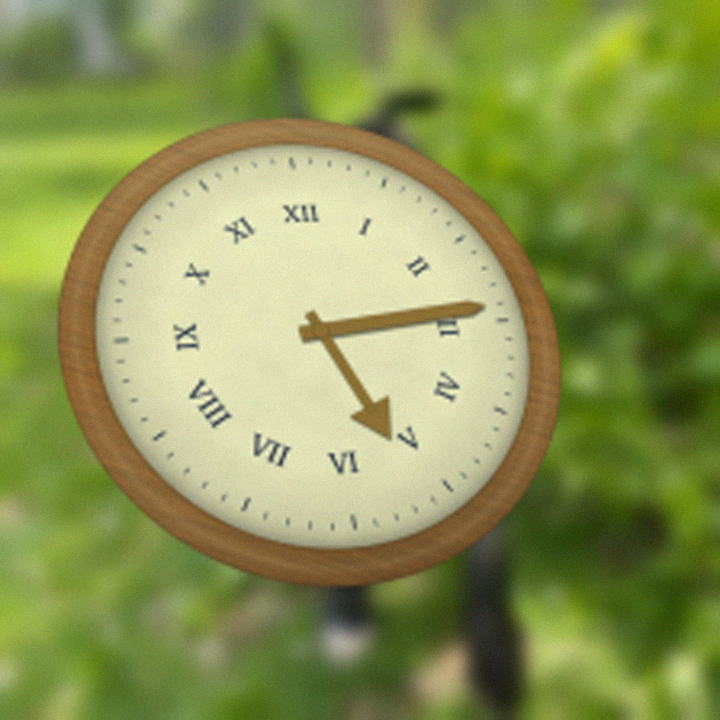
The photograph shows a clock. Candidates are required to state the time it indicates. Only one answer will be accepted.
5:14
